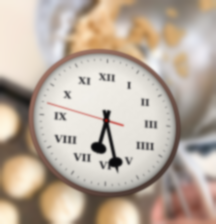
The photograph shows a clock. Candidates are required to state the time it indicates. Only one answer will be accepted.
6:27:47
